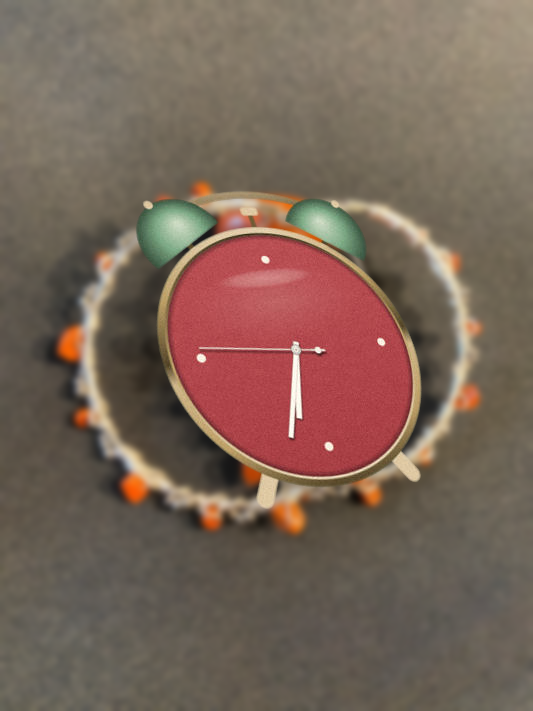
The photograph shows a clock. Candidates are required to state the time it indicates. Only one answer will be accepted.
6:33:46
